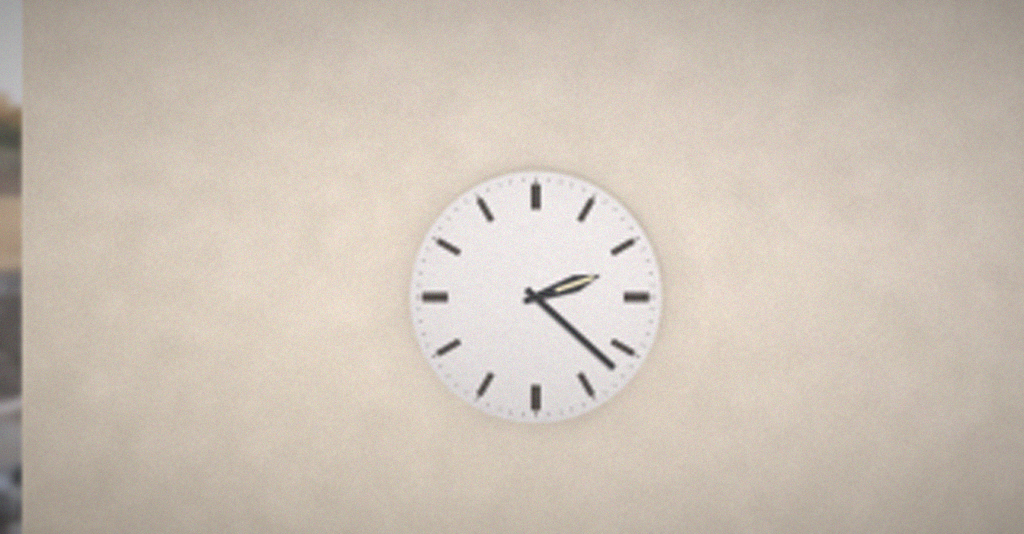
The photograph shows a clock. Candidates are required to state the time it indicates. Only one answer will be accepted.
2:22
